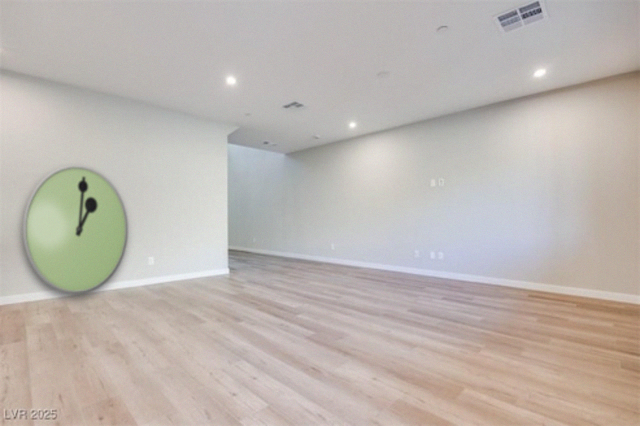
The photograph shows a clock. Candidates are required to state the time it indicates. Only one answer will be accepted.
1:01
